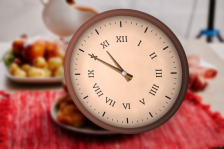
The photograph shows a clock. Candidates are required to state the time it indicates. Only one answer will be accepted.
10:50
